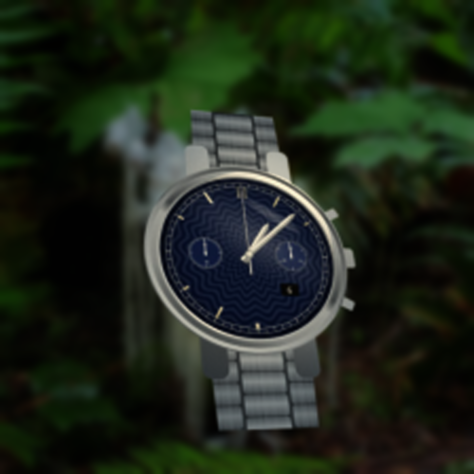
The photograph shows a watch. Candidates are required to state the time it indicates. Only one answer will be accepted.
1:08
